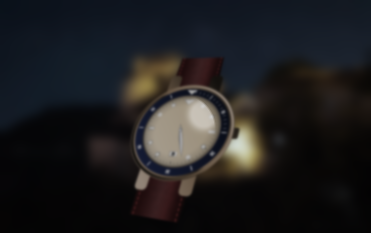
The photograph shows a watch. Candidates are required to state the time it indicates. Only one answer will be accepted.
5:27
